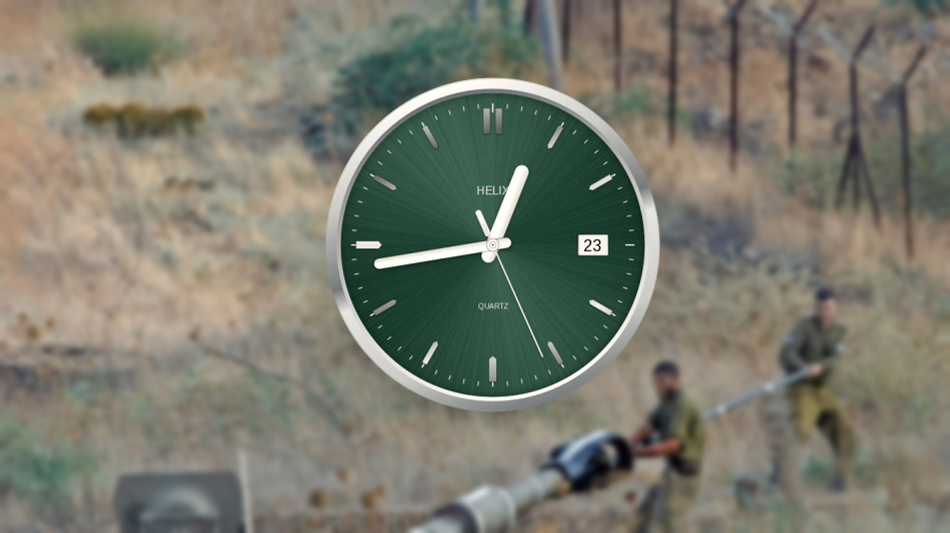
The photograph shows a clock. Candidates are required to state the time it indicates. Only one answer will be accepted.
12:43:26
